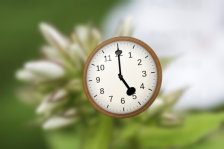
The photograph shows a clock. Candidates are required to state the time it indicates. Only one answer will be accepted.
5:00
